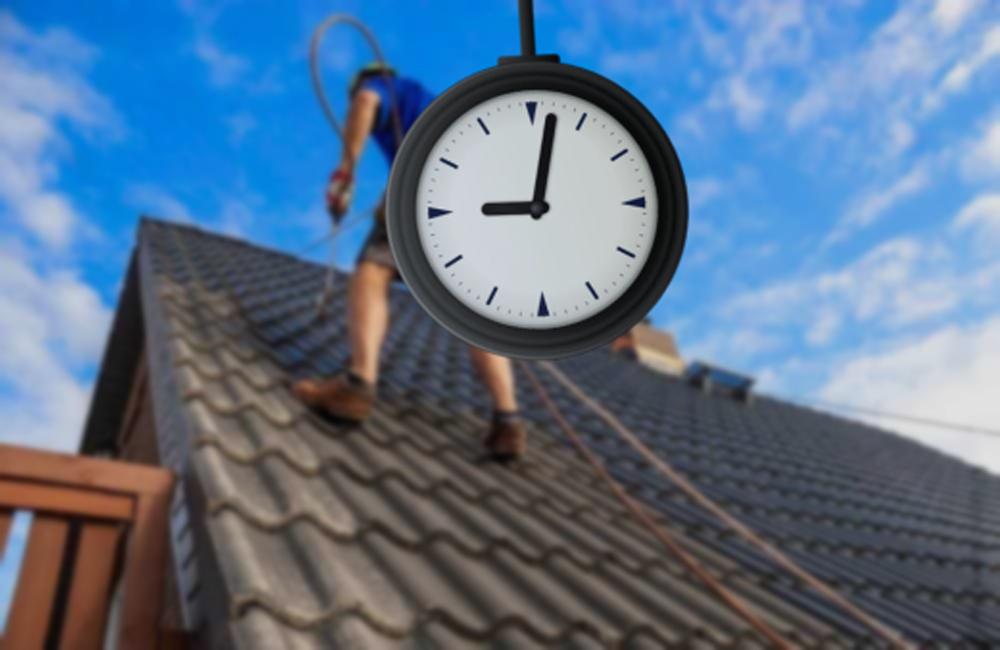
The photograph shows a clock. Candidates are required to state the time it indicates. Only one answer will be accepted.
9:02
